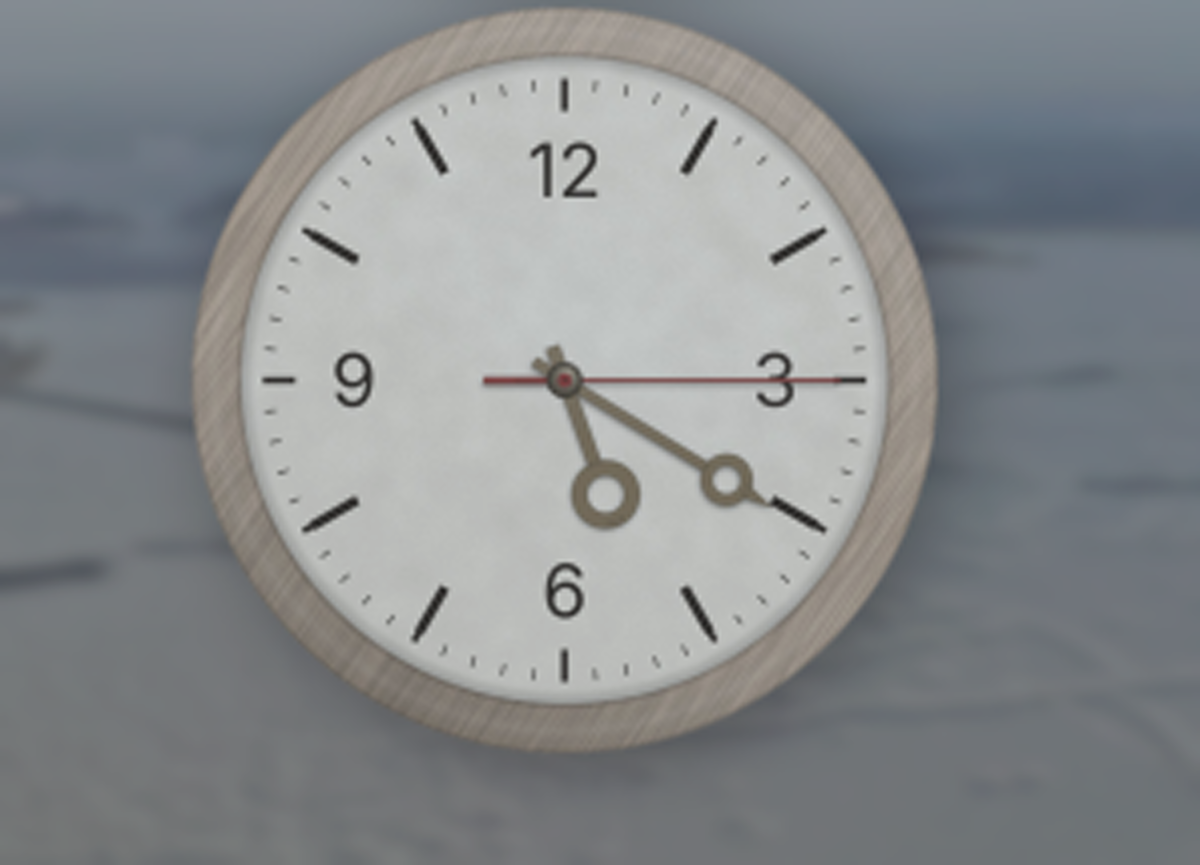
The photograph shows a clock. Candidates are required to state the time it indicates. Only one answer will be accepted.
5:20:15
